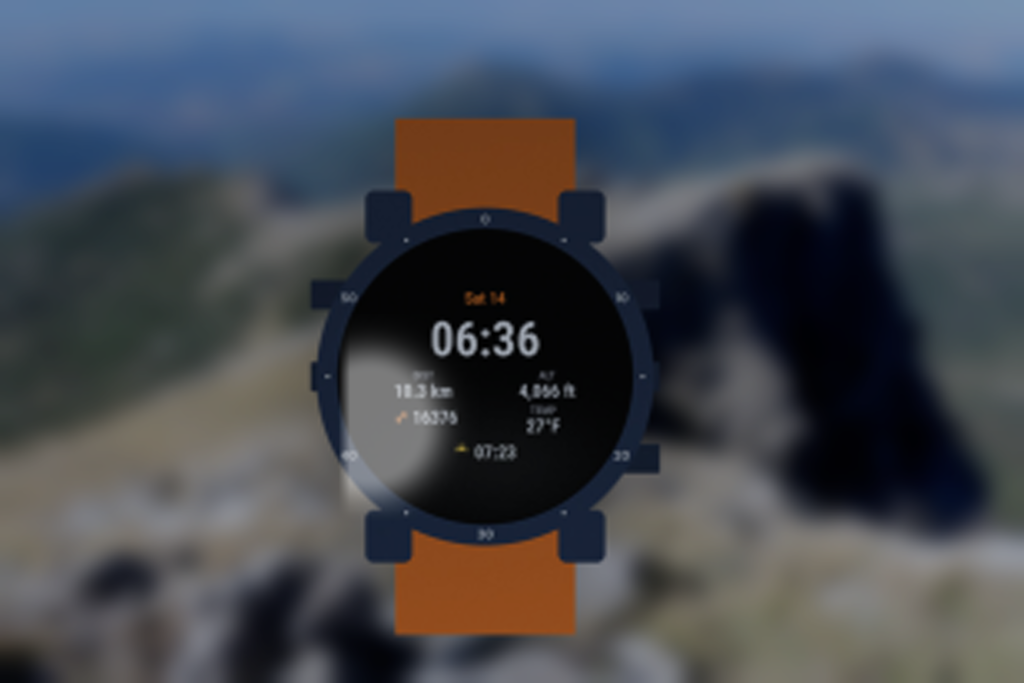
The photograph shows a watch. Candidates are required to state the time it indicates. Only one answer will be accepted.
6:36
